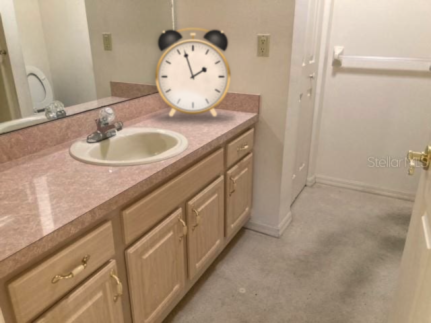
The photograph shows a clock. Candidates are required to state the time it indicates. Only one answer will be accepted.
1:57
